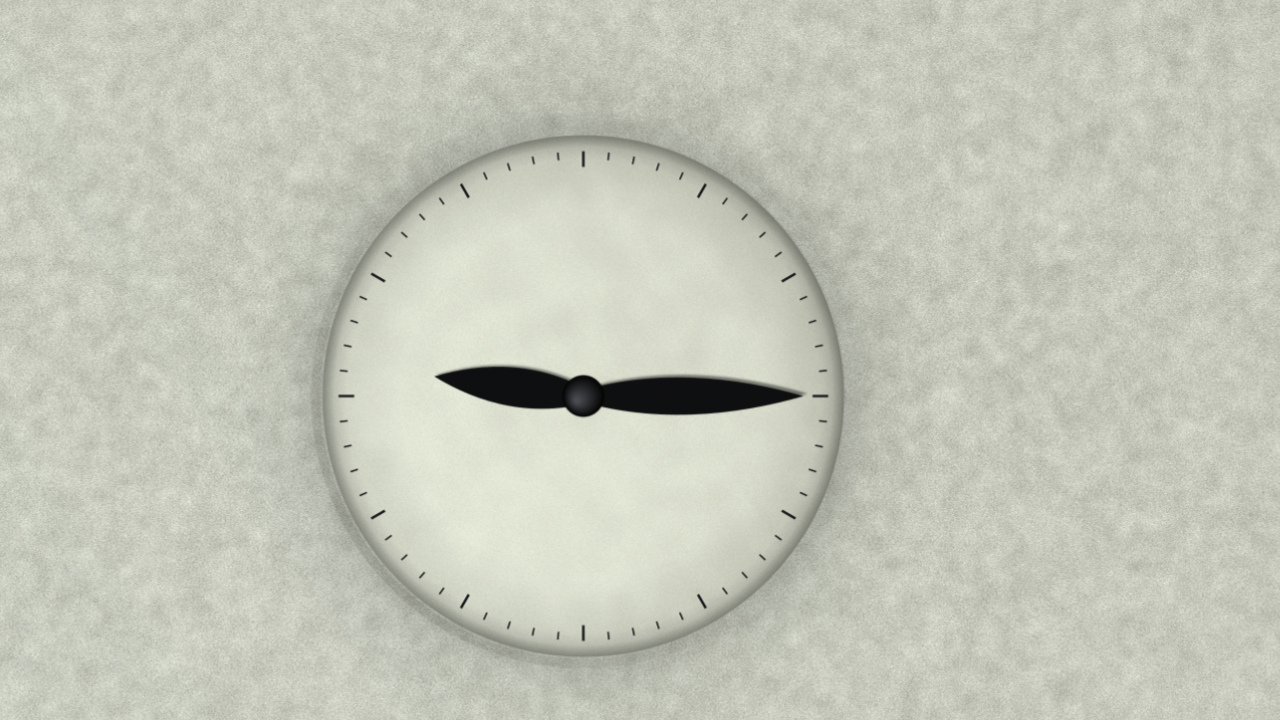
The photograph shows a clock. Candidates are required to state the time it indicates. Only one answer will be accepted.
9:15
